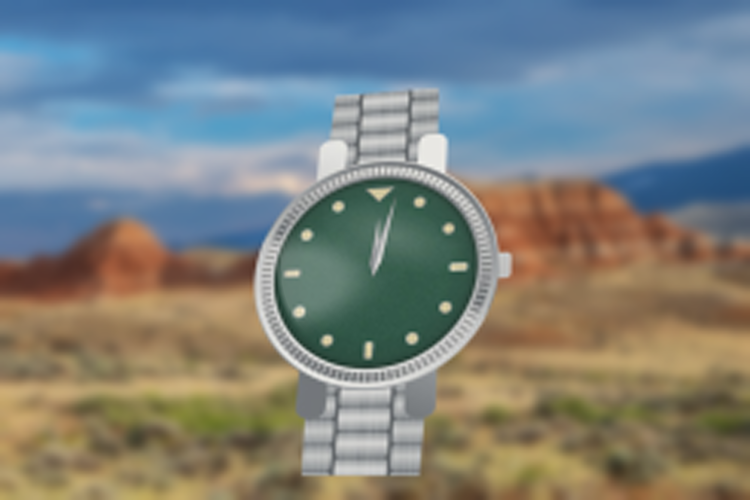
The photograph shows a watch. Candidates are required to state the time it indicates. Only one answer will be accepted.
12:02
